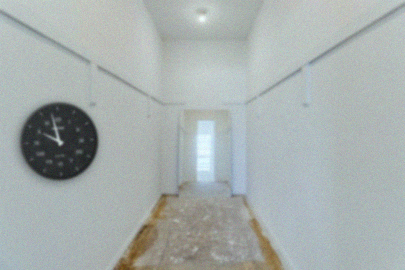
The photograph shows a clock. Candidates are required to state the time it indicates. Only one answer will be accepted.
9:58
